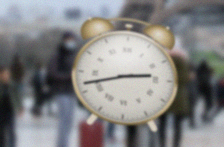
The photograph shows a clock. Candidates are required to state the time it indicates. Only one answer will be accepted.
2:42
